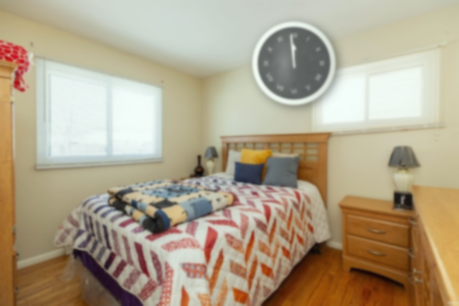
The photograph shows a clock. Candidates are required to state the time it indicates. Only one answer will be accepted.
11:59
